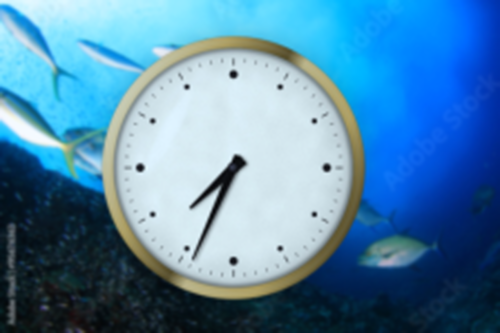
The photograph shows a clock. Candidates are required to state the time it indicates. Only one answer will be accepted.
7:34
